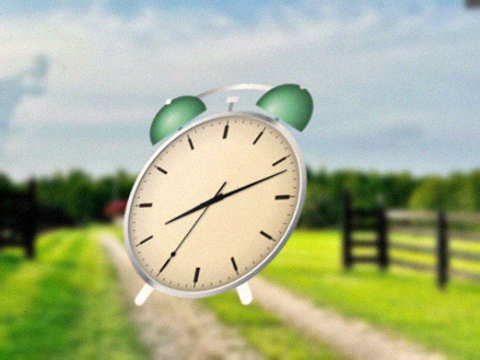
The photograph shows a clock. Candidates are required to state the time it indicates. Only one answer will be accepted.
8:11:35
